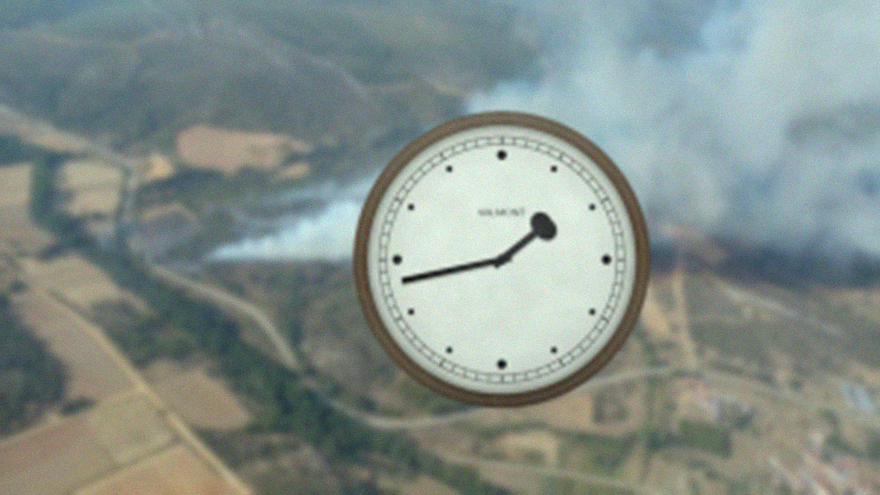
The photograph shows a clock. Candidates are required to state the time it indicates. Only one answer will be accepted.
1:43
